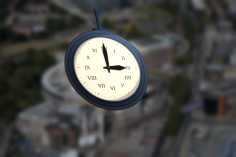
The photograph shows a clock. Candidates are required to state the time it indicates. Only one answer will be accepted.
3:00
